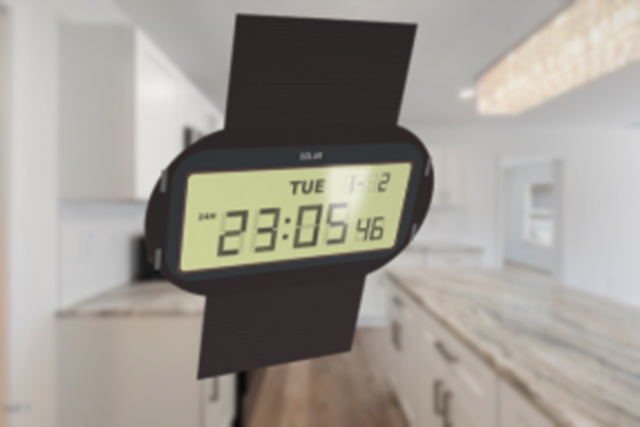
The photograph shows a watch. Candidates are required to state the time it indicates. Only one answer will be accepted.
23:05:46
